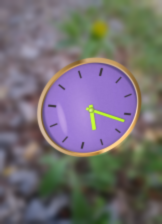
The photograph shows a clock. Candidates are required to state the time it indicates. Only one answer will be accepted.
5:17
